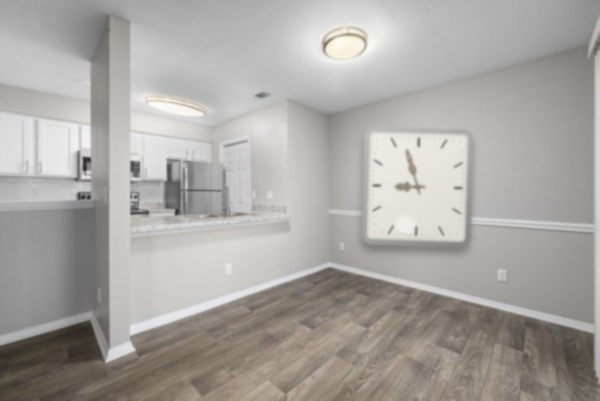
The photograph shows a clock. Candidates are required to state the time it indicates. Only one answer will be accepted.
8:57
